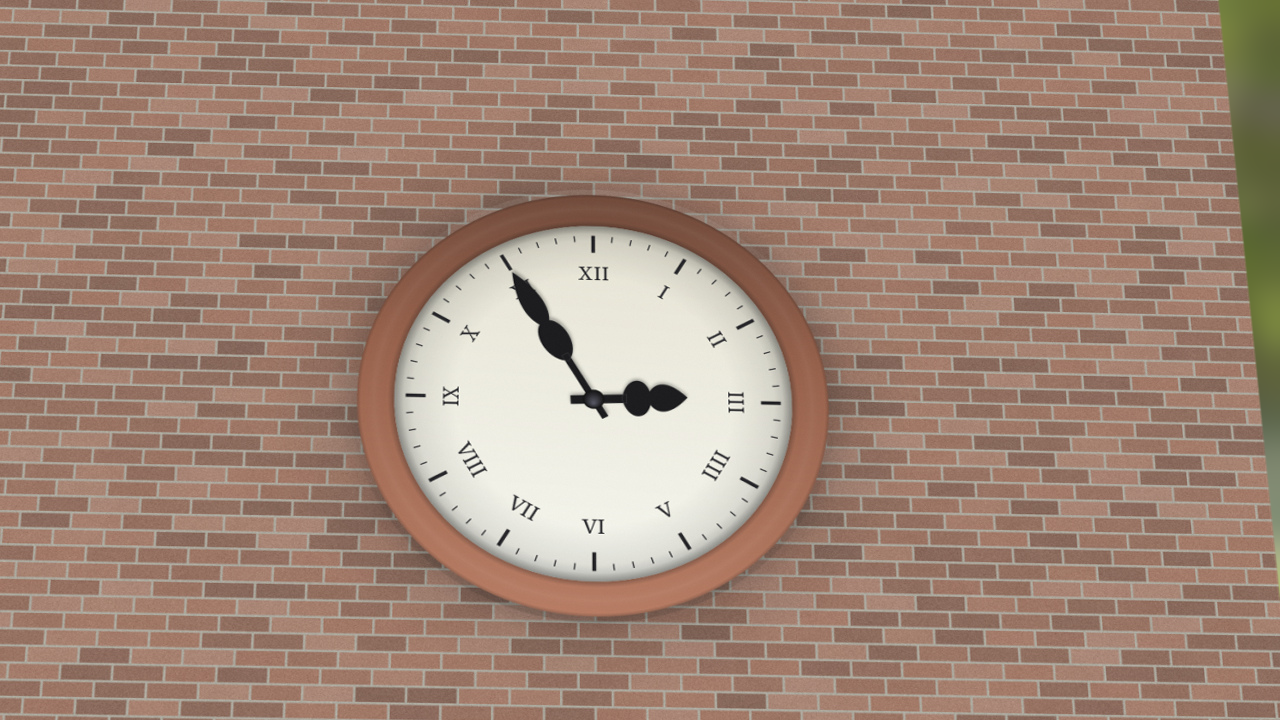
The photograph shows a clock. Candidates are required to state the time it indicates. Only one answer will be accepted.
2:55
